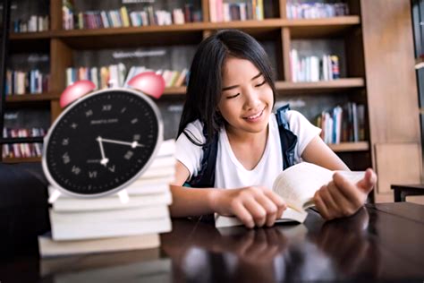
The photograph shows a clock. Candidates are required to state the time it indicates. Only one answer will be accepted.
5:17
